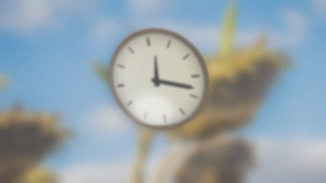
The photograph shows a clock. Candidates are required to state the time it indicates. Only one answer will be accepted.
12:18
